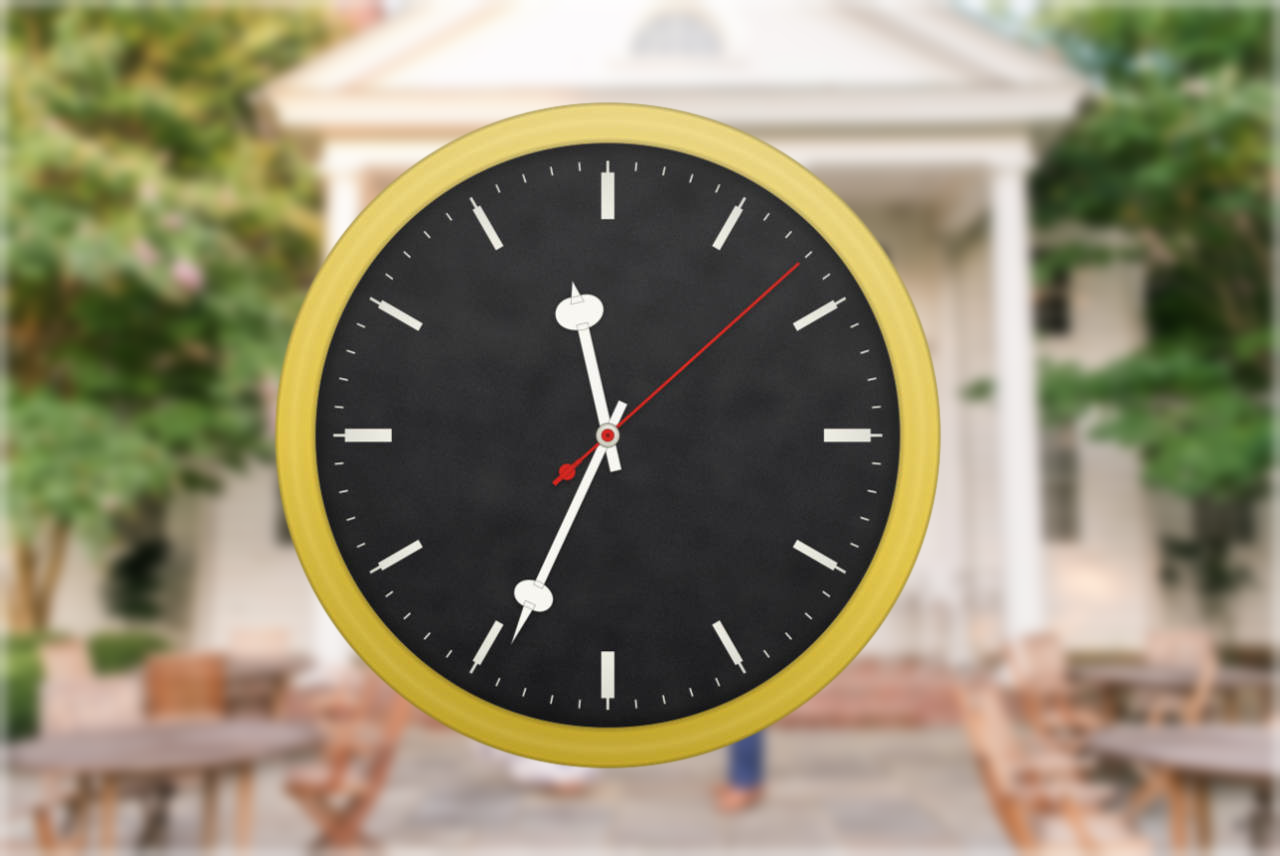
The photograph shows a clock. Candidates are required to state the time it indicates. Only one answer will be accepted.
11:34:08
